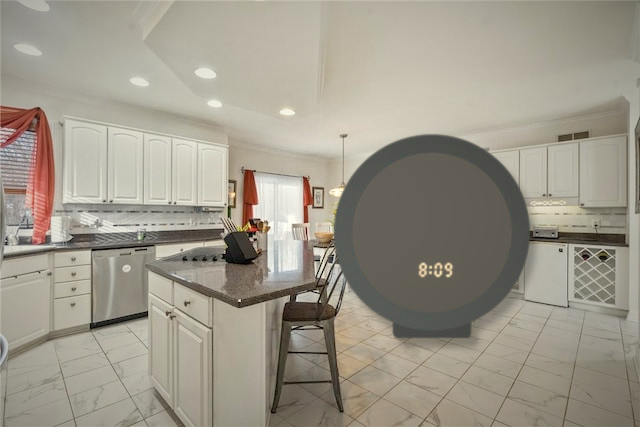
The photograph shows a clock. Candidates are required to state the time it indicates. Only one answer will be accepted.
8:09
